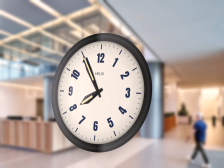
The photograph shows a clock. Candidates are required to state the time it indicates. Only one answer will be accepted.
7:55
